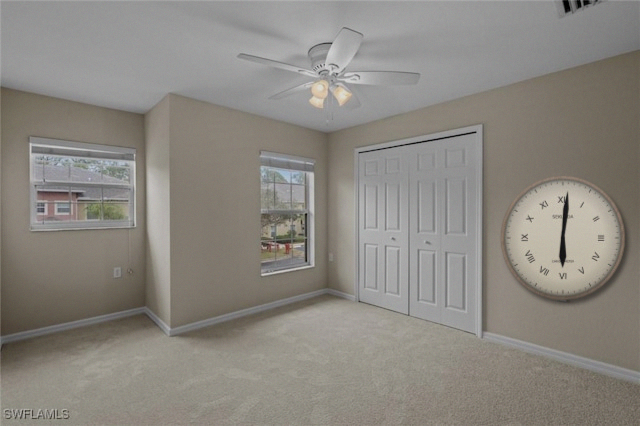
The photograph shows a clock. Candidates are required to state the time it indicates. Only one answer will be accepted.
6:01
